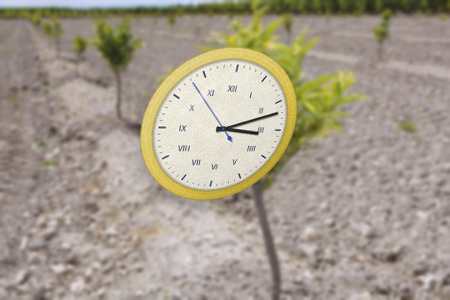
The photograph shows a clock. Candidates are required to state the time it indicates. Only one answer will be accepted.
3:11:53
